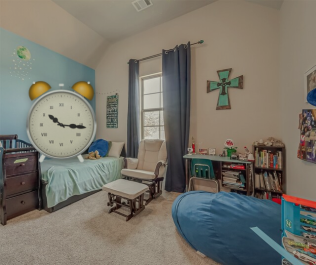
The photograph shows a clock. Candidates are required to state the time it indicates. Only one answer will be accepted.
10:16
